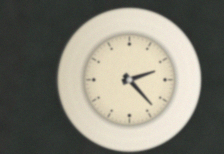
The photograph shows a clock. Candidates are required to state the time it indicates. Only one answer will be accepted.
2:23
